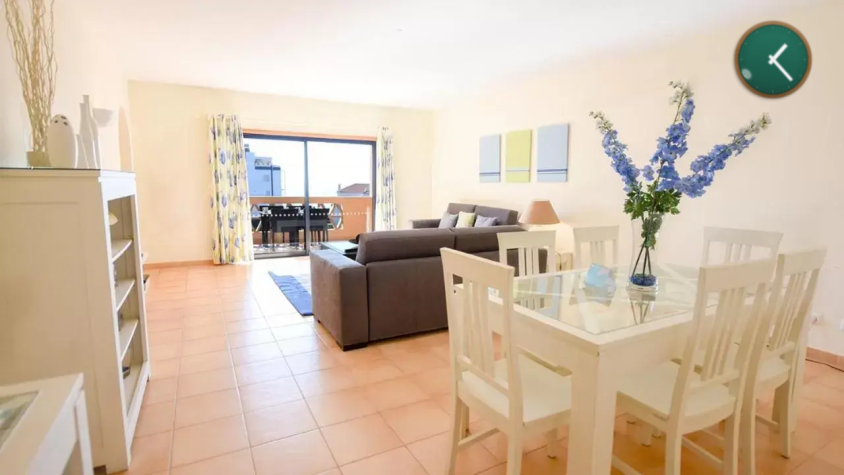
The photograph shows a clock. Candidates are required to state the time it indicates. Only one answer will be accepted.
1:23
